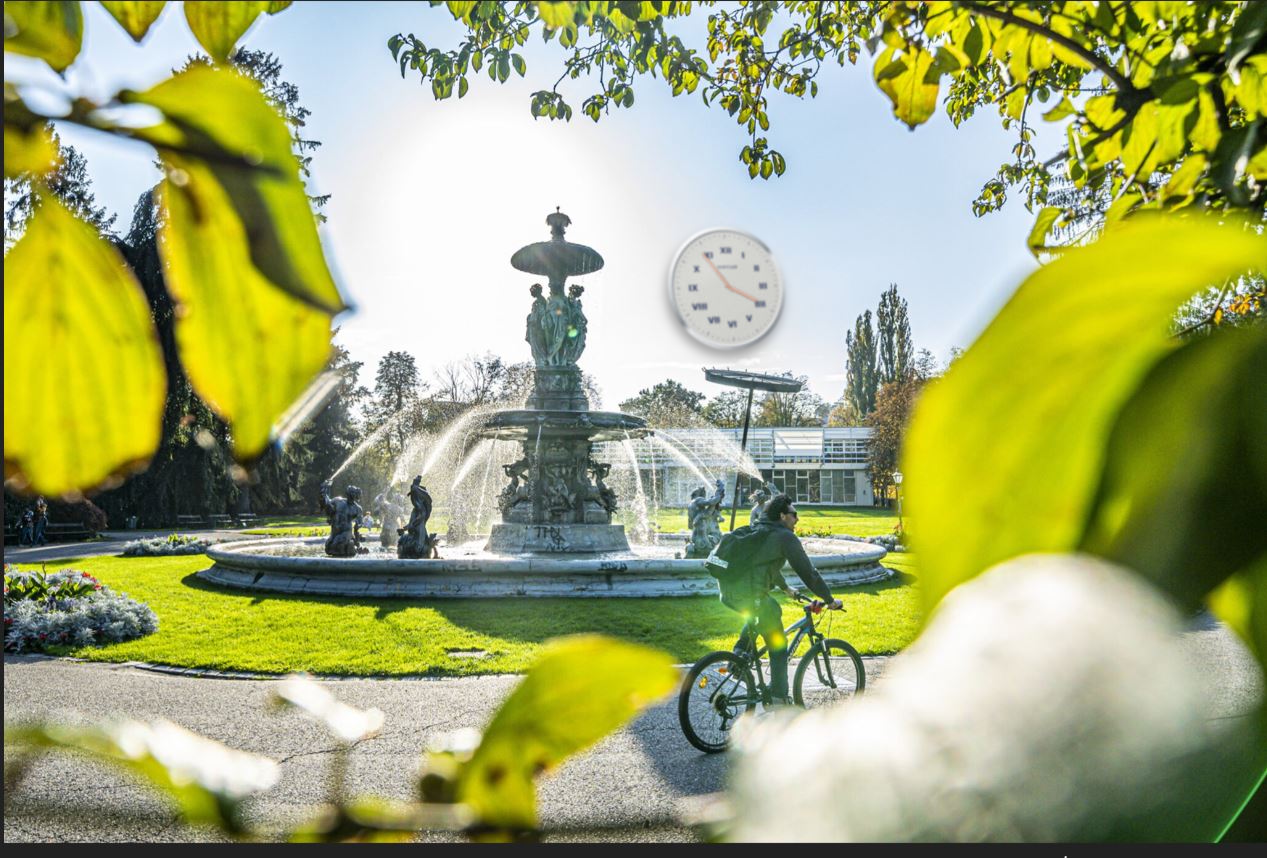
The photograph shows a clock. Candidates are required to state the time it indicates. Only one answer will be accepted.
3:54
